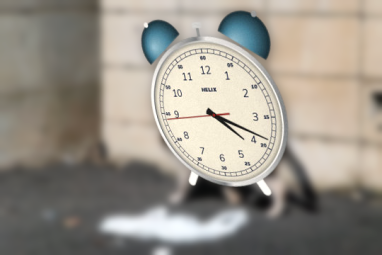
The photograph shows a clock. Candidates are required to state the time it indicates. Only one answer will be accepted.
4:18:44
